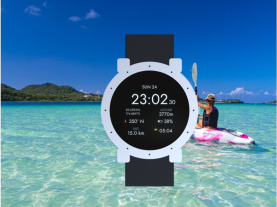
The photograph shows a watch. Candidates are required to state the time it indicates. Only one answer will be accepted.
23:02
